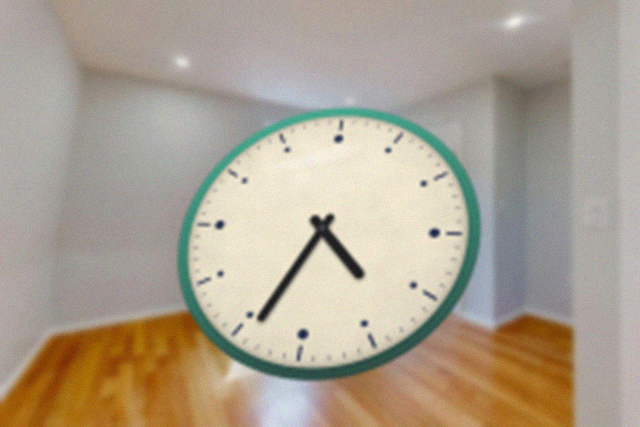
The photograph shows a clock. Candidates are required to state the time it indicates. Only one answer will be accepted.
4:34
